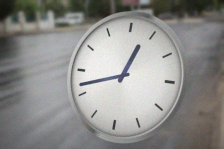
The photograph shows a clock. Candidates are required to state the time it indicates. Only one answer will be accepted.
12:42
